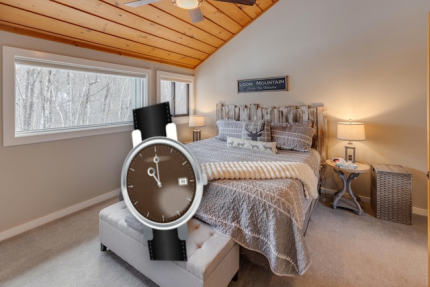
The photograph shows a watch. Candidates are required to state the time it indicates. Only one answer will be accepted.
11:00
